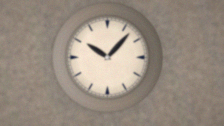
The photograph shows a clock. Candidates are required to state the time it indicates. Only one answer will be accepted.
10:07
